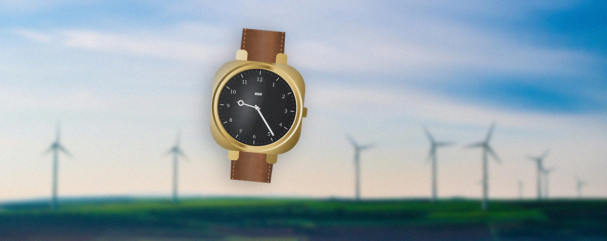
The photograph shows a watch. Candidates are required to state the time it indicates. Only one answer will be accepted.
9:24
